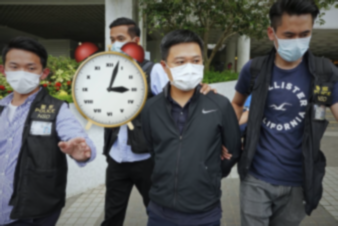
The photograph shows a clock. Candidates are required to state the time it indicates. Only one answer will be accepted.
3:03
